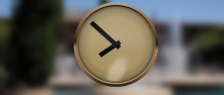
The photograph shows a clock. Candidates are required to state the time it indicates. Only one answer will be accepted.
7:52
